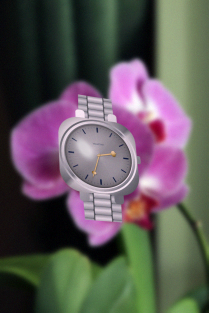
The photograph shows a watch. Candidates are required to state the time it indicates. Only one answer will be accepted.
2:33
